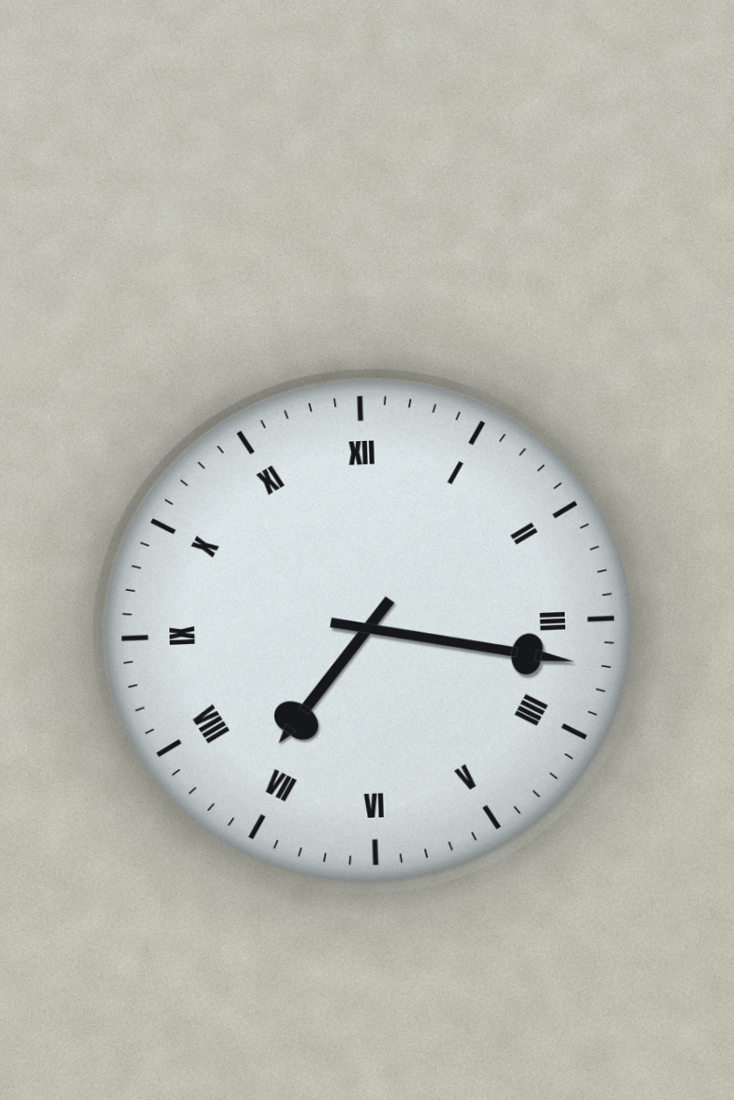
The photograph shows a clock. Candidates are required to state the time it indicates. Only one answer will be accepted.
7:17
